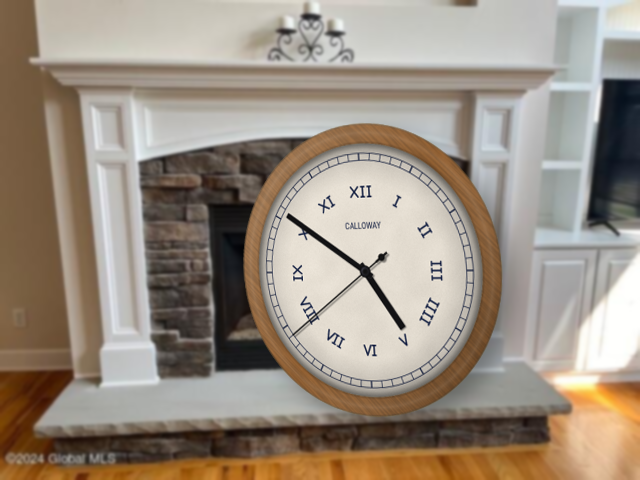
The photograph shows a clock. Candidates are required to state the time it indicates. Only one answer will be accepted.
4:50:39
